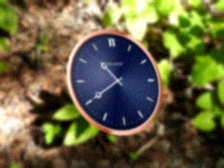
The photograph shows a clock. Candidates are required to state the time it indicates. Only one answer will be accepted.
10:40
